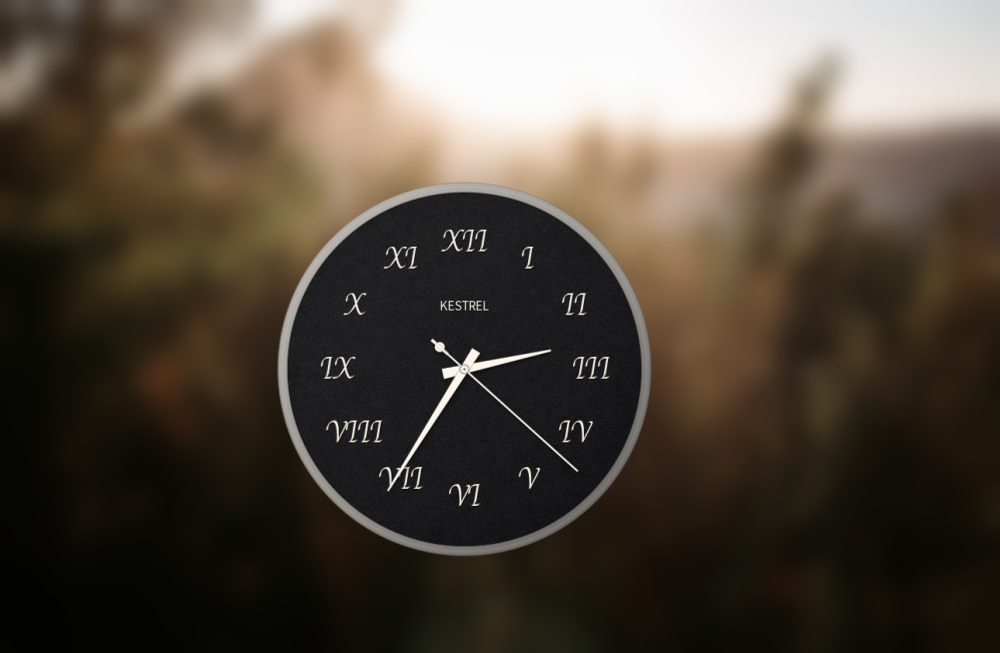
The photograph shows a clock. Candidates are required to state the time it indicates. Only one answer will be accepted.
2:35:22
